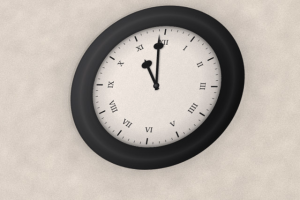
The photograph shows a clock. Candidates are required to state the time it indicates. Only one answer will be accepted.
10:59
